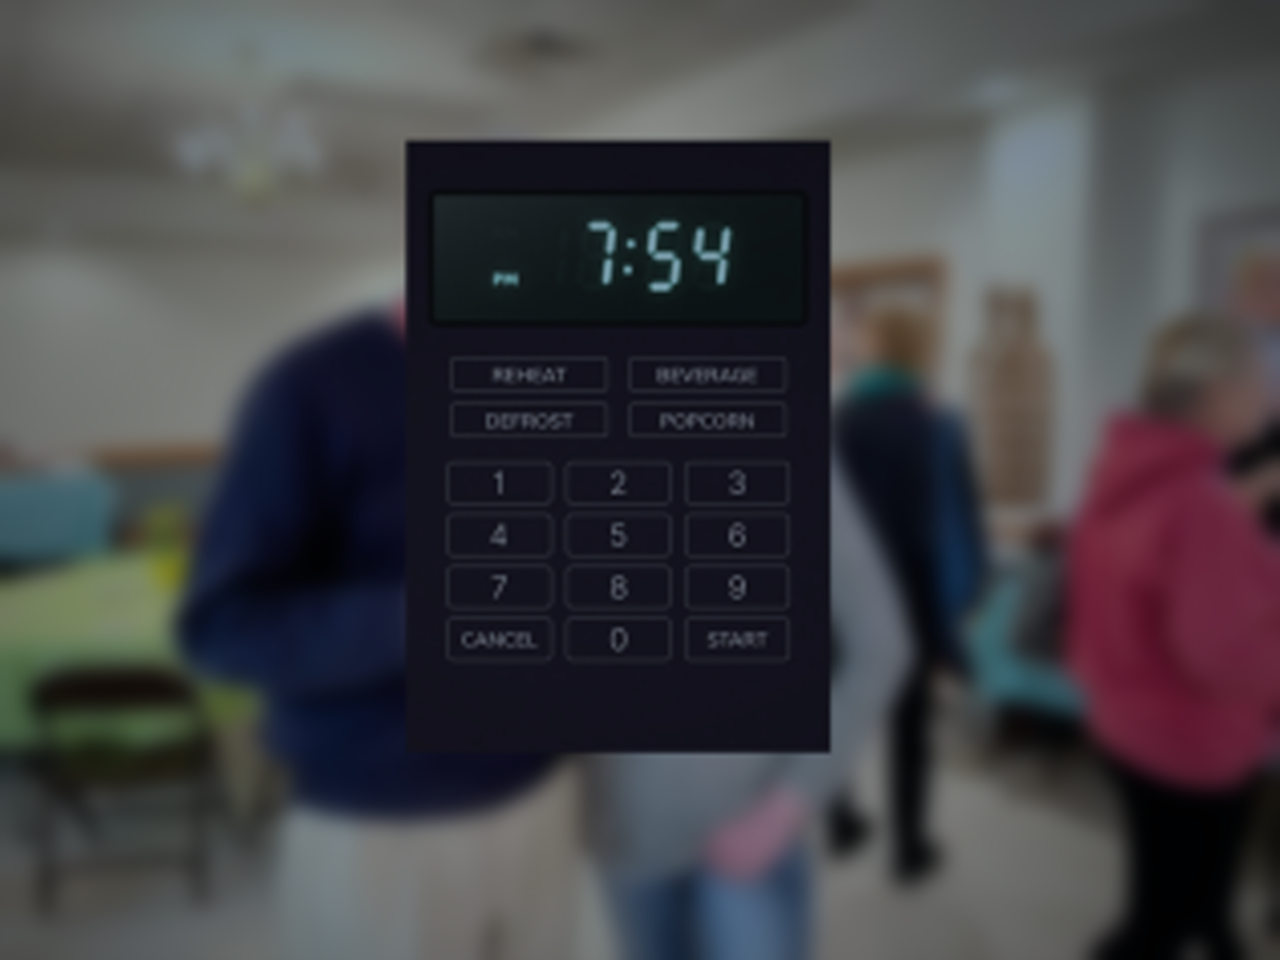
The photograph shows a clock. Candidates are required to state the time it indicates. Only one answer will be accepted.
7:54
